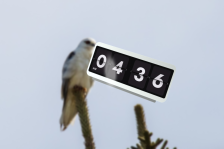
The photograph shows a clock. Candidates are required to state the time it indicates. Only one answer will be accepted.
4:36
